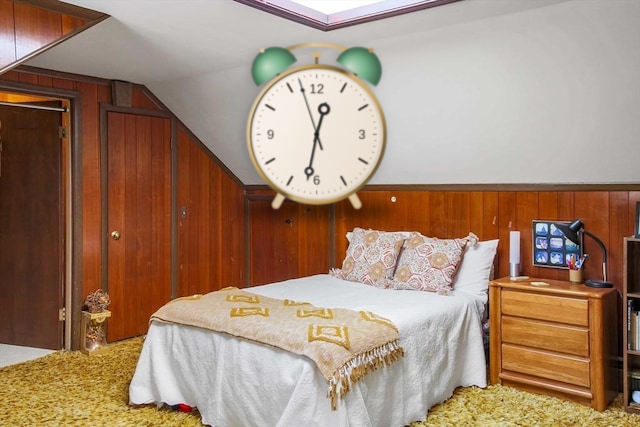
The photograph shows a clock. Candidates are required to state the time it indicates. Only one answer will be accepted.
12:31:57
